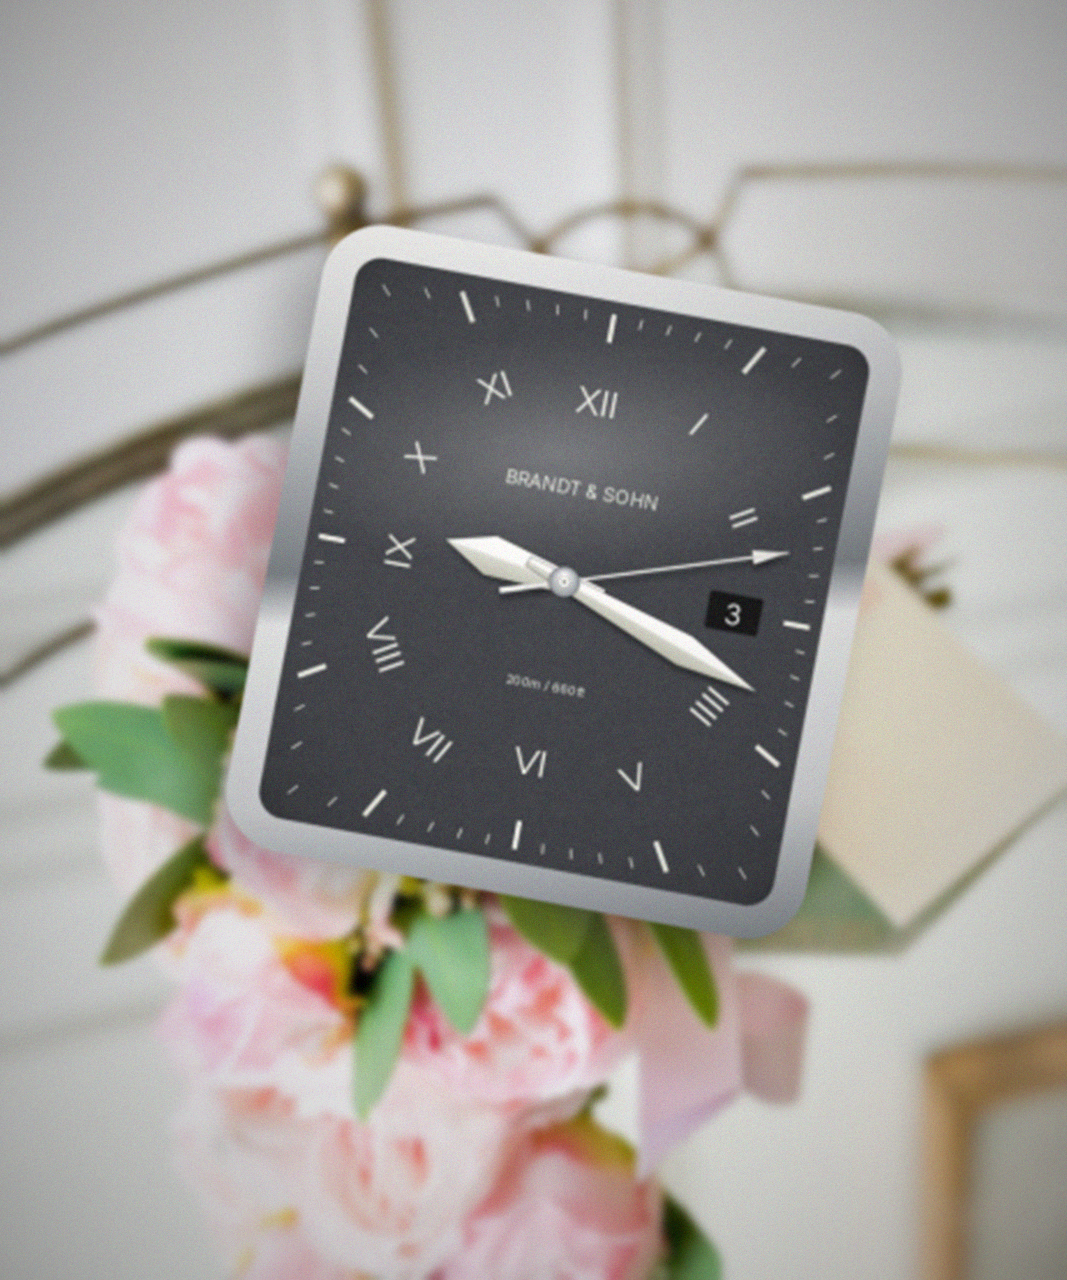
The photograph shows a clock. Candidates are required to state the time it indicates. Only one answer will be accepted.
9:18:12
